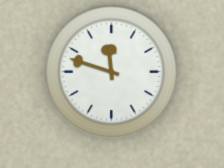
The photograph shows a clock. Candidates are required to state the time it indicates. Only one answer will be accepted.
11:48
